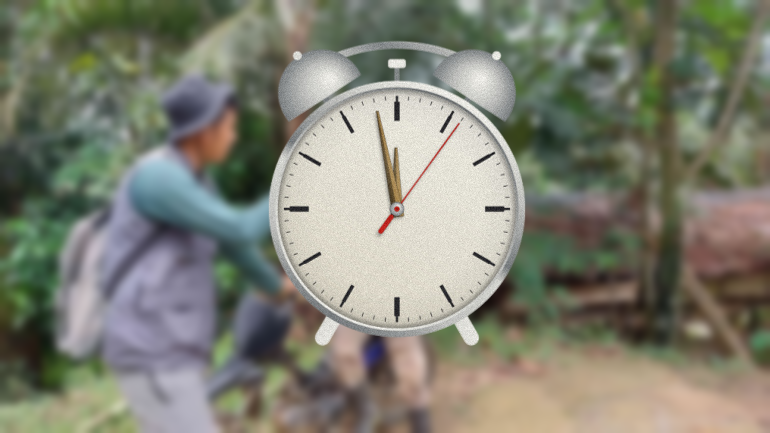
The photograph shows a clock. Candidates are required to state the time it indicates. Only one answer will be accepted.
11:58:06
